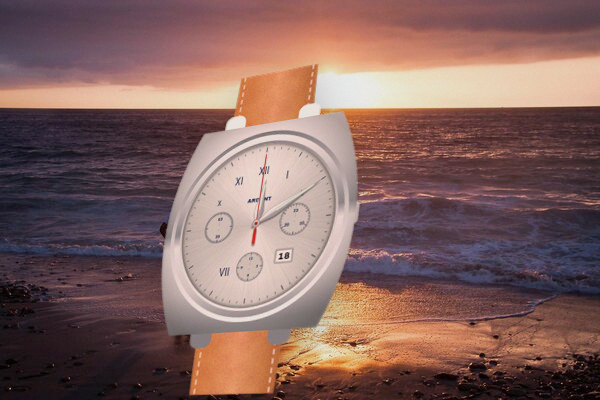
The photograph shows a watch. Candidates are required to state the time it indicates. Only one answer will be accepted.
12:10
